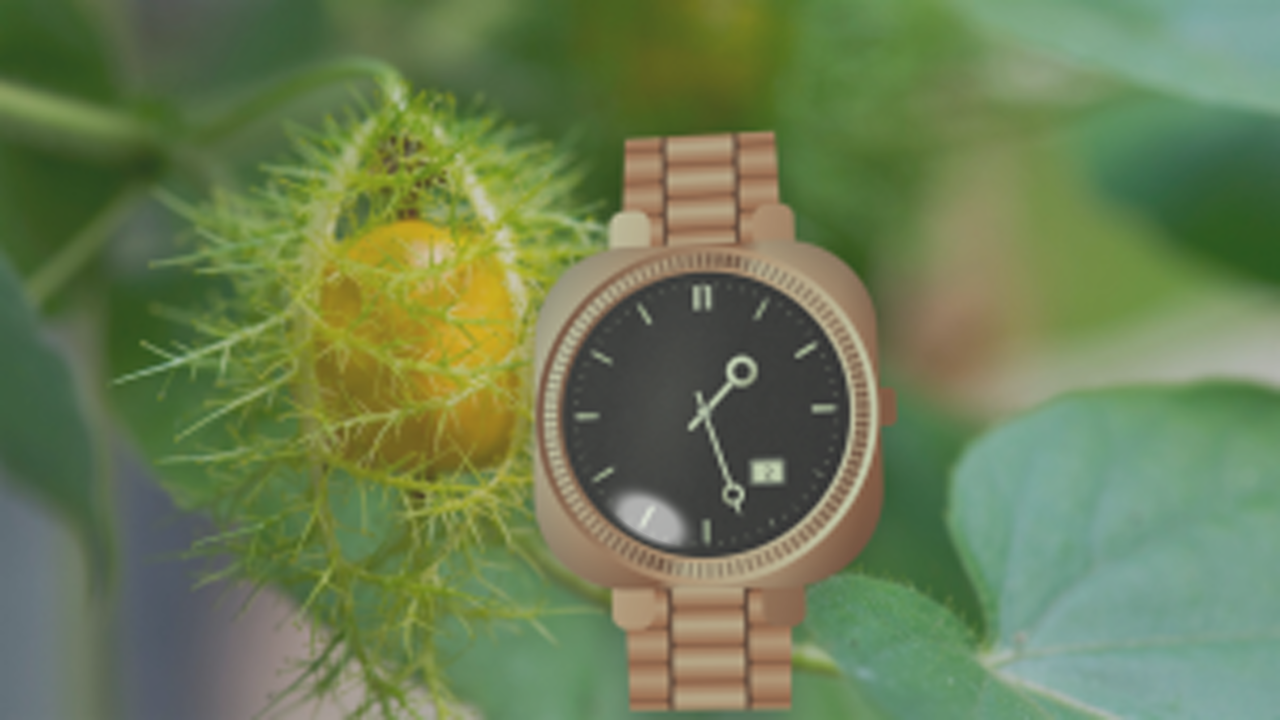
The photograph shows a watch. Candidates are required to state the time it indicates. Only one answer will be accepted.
1:27
